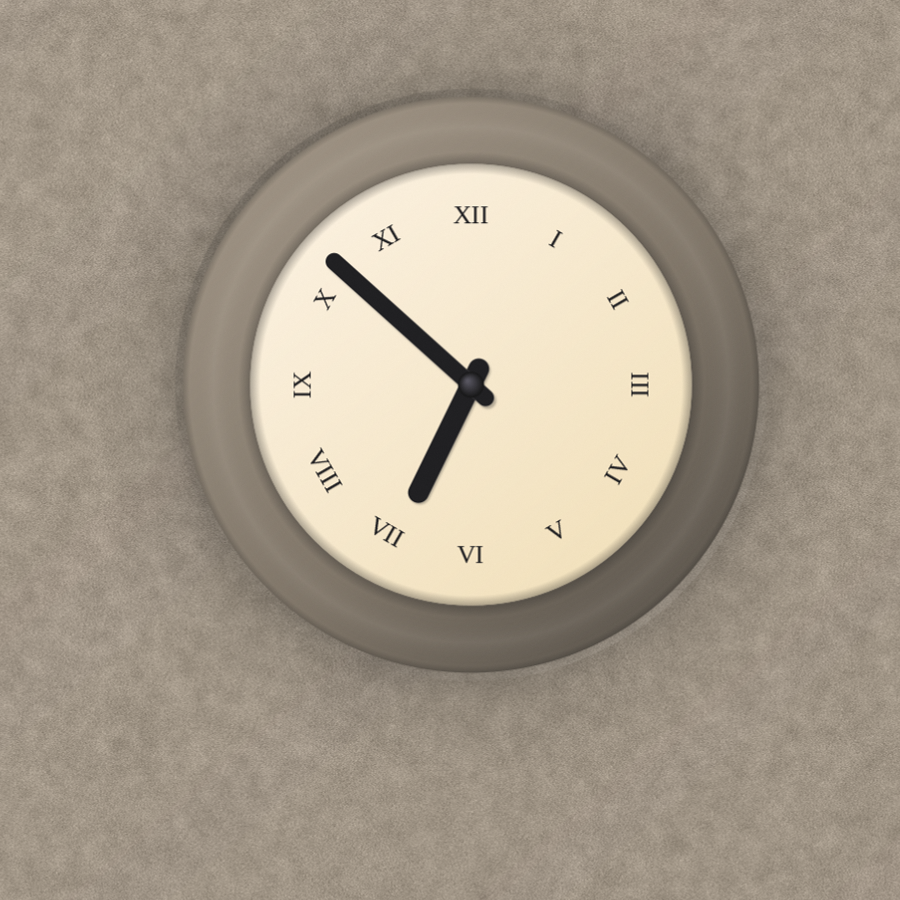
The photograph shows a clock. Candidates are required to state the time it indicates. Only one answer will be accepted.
6:52
